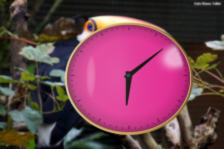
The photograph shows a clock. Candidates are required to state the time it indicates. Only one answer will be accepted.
6:08
